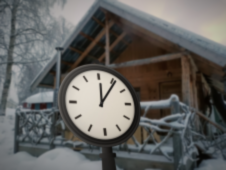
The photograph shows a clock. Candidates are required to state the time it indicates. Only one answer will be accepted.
12:06
